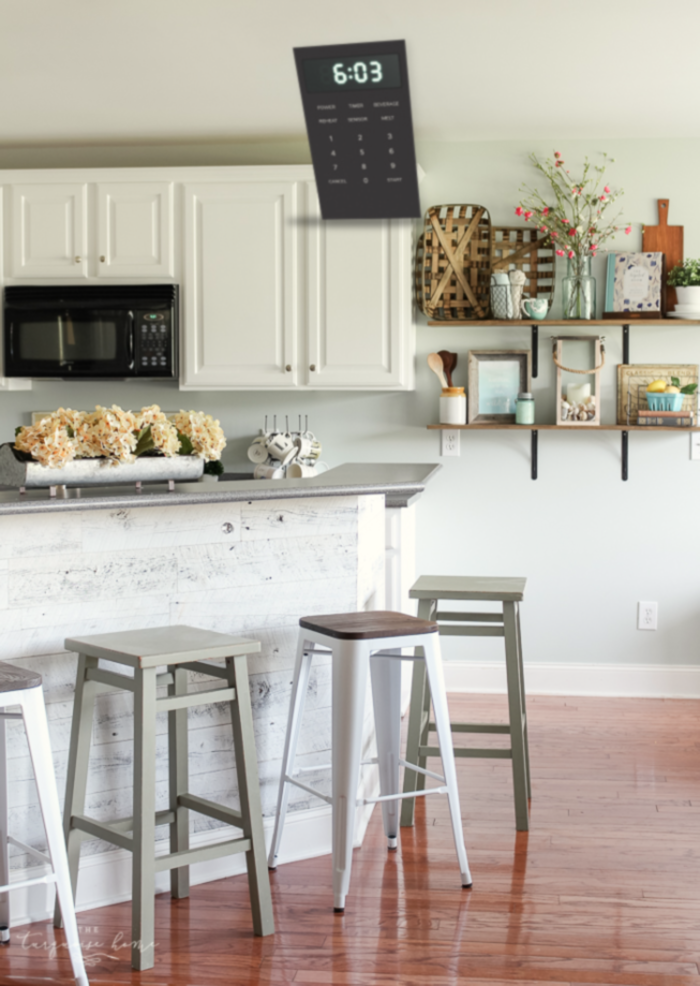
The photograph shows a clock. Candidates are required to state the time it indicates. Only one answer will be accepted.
6:03
